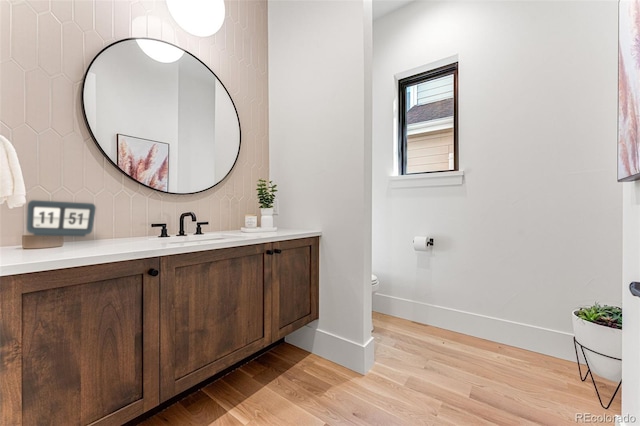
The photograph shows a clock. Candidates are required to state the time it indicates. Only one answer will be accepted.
11:51
